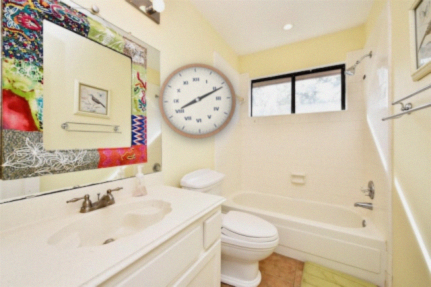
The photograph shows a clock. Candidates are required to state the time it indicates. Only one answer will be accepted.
8:11
